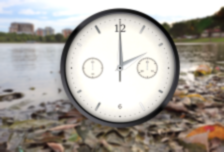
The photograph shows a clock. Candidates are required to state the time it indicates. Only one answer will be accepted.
2:00
